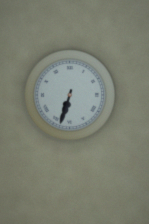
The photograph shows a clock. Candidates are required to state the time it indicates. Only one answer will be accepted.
6:33
